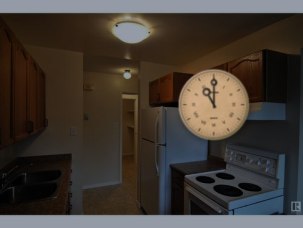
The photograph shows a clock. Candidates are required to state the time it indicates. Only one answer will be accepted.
11:00
